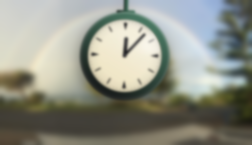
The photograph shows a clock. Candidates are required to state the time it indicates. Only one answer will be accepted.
12:07
